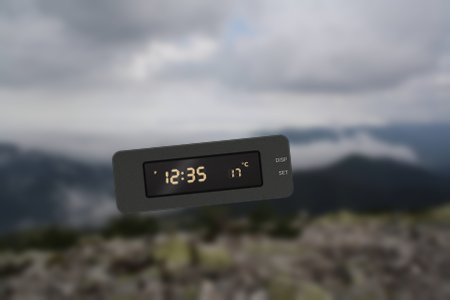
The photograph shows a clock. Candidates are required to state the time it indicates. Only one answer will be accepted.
12:35
